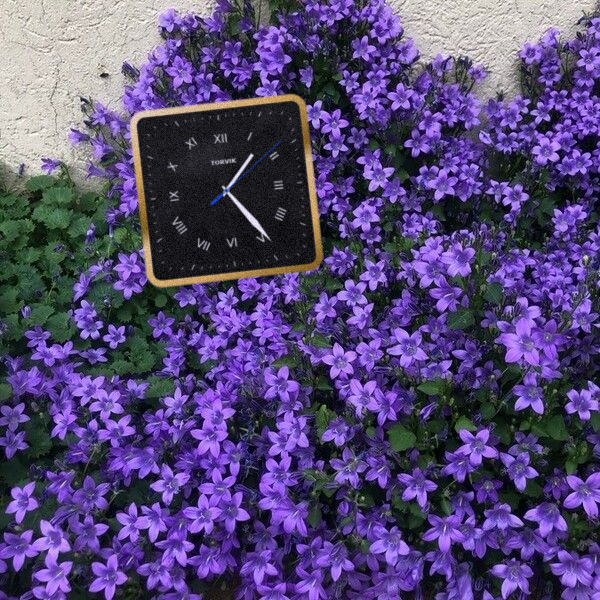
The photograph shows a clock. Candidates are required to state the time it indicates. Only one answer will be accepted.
1:24:09
